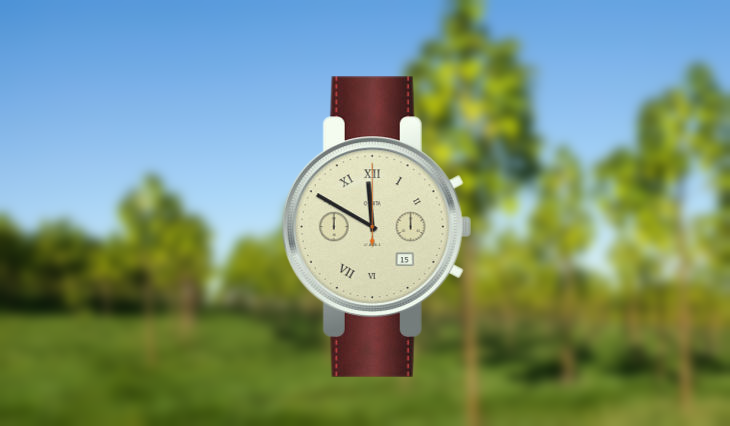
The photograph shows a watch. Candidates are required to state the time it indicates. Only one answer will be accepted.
11:50
